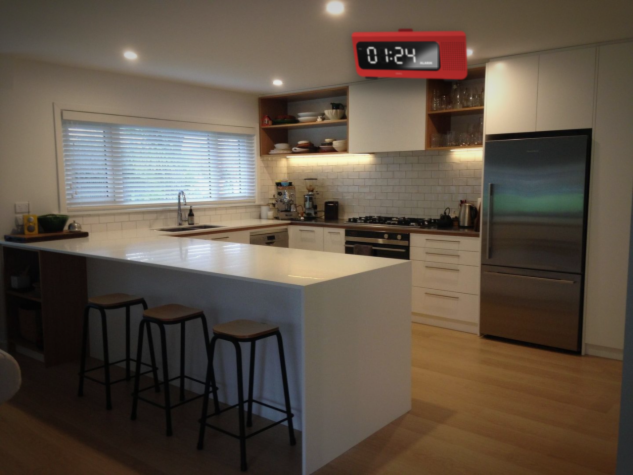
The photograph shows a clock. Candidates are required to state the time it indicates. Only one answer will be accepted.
1:24
